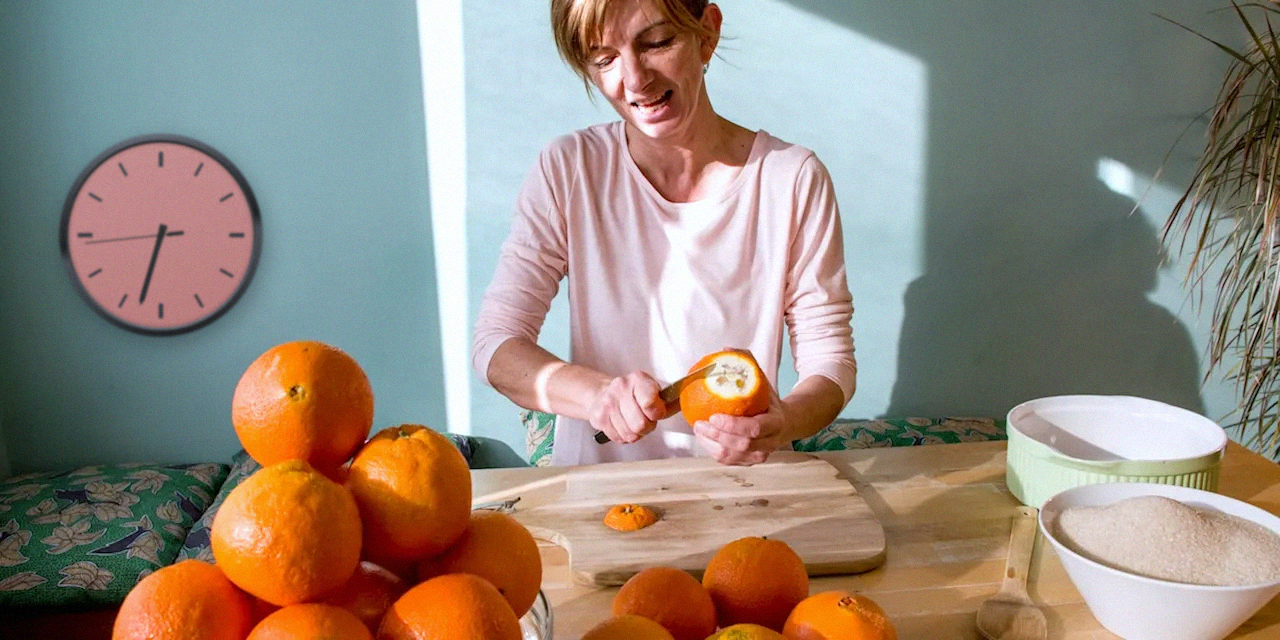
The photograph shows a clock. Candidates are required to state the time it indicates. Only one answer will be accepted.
6:32:44
